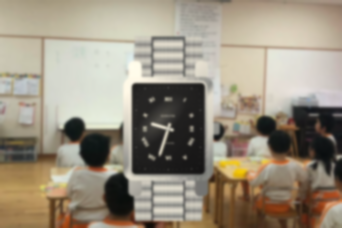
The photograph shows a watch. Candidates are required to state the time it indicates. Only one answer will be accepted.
9:33
